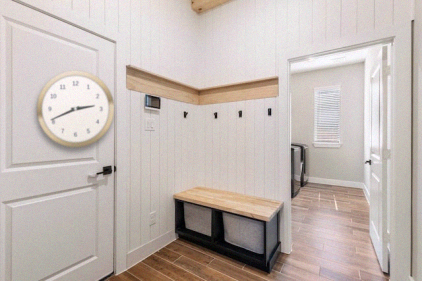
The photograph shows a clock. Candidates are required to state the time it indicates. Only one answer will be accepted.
2:41
